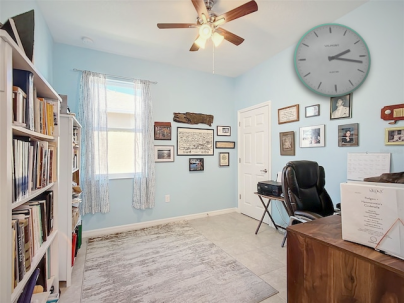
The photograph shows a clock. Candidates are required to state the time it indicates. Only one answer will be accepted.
2:17
